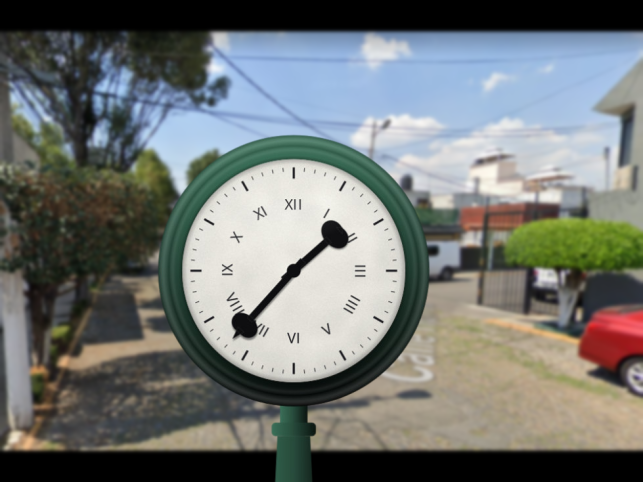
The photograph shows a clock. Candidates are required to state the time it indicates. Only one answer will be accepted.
1:37
